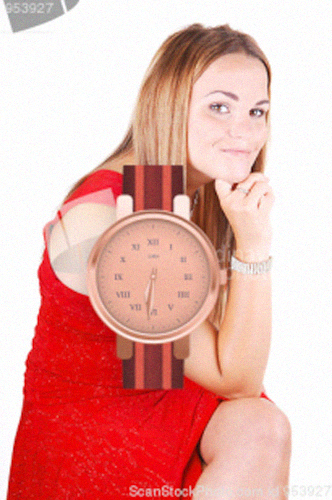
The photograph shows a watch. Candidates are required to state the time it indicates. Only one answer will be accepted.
6:31
